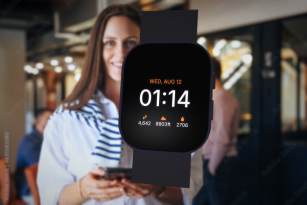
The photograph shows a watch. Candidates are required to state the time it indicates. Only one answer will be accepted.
1:14
